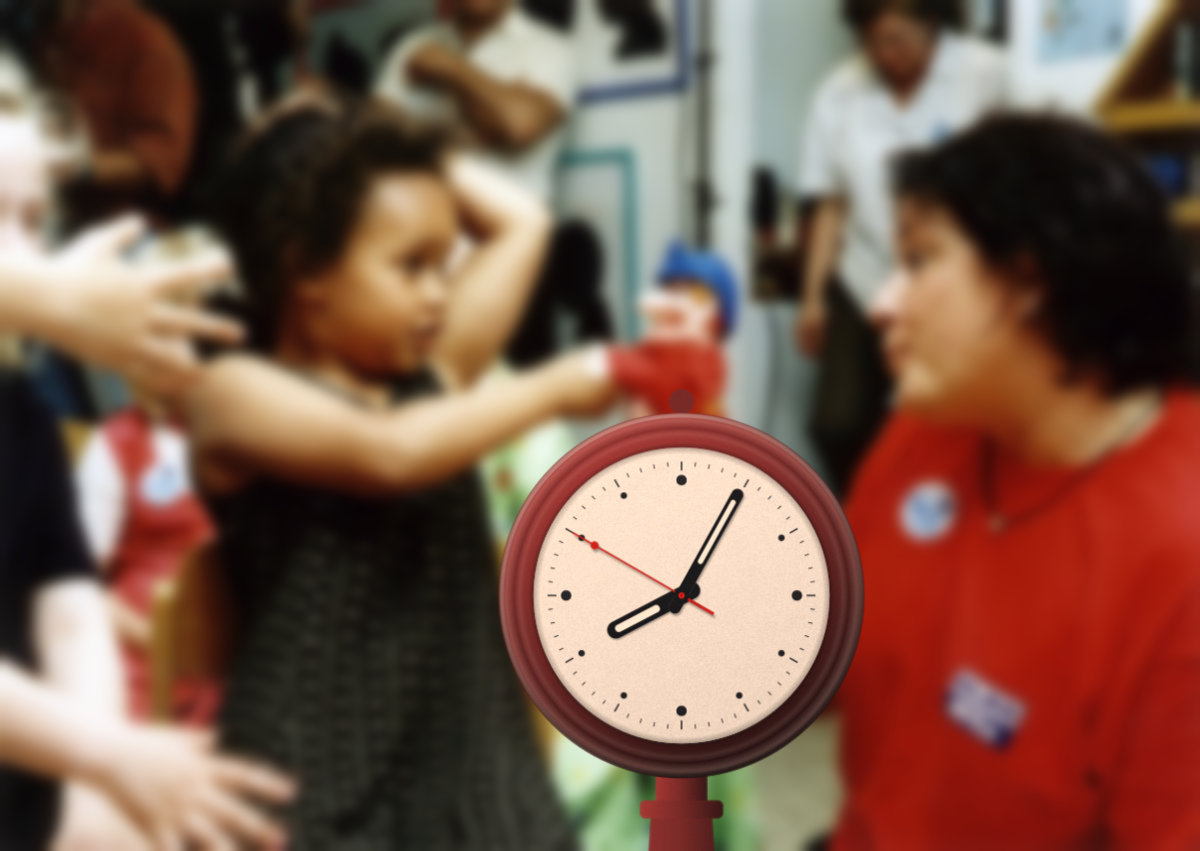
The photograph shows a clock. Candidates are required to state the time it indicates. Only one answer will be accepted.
8:04:50
